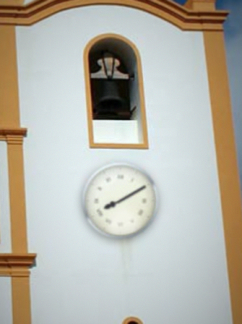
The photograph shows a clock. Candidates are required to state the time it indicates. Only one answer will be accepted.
8:10
